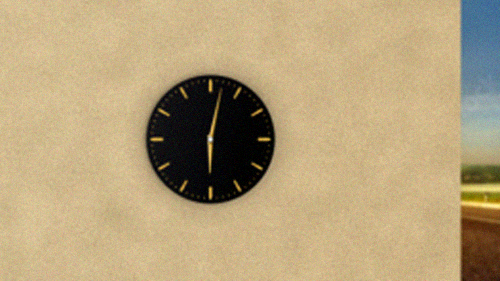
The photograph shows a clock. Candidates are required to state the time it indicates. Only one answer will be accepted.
6:02
